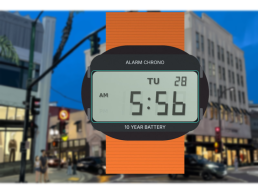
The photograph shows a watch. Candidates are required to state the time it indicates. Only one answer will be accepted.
5:56
